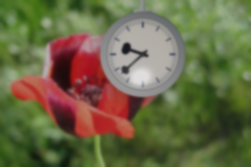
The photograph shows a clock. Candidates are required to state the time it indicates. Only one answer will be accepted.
9:38
